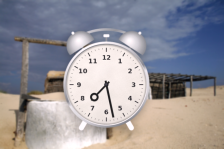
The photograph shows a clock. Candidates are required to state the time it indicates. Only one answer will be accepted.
7:28
